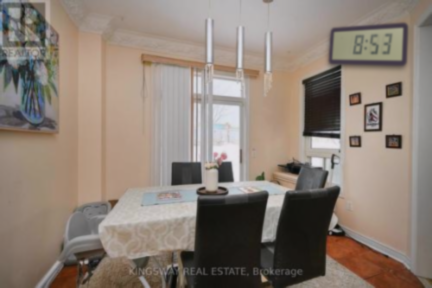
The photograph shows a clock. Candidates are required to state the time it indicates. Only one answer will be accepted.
8:53
